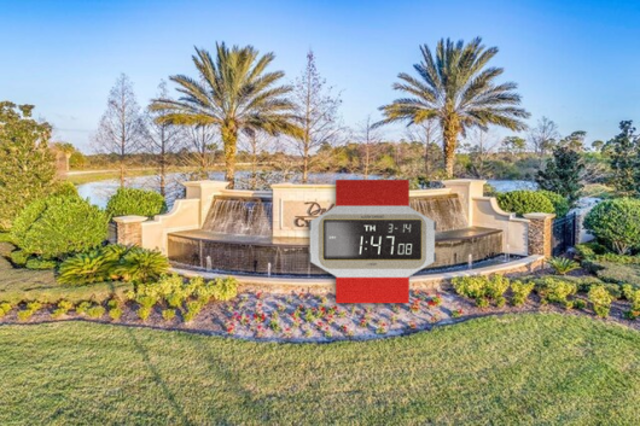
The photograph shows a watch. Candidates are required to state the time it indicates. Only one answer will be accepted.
1:47:08
